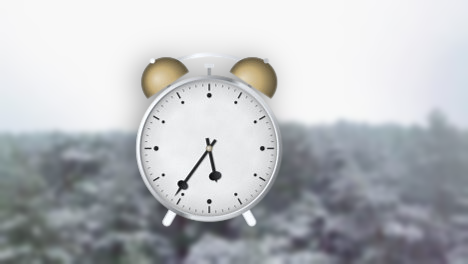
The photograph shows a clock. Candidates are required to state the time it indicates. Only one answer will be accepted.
5:36
